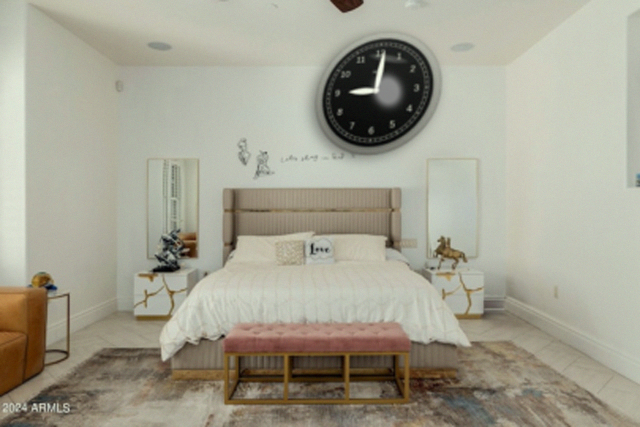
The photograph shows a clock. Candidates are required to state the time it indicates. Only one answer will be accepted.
9:01
